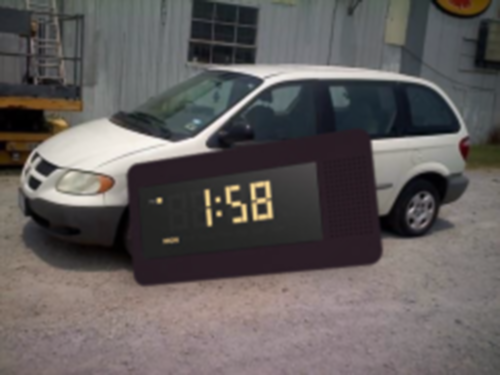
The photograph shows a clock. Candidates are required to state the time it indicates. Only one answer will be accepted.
1:58
